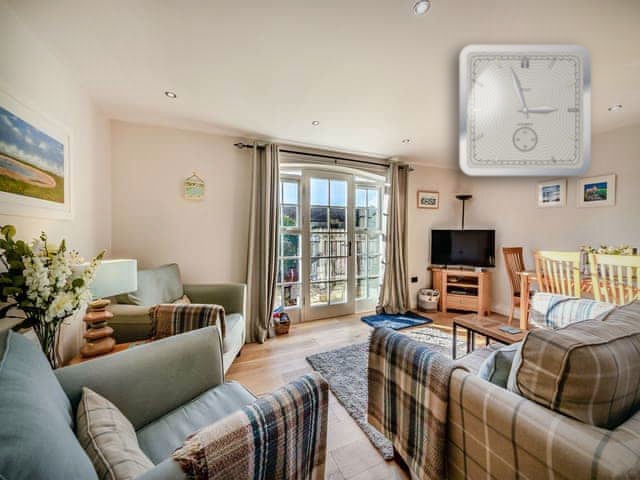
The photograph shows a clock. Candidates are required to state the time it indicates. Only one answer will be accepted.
2:57
